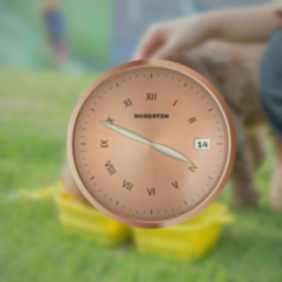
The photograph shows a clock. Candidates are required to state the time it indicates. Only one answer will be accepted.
3:49
